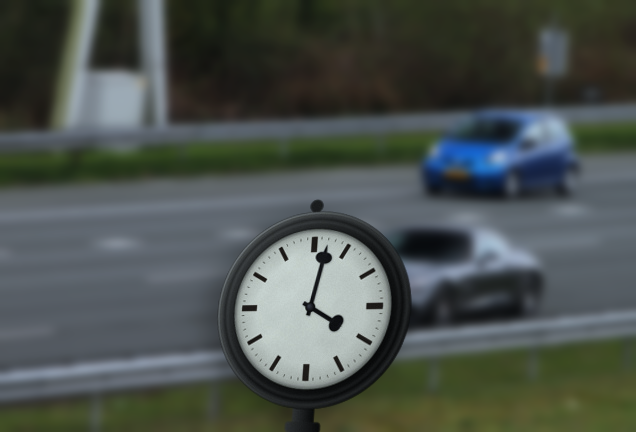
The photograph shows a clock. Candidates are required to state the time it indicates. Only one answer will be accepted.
4:02
